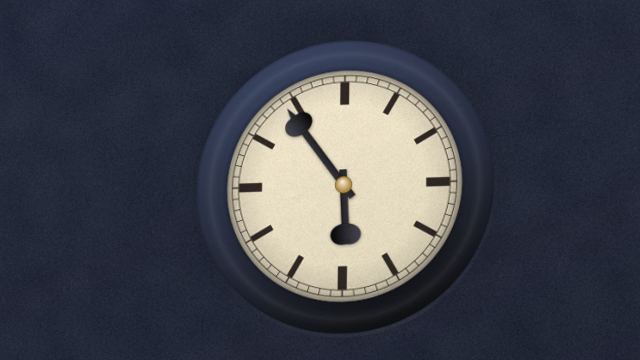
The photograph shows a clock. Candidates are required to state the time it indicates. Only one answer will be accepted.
5:54
